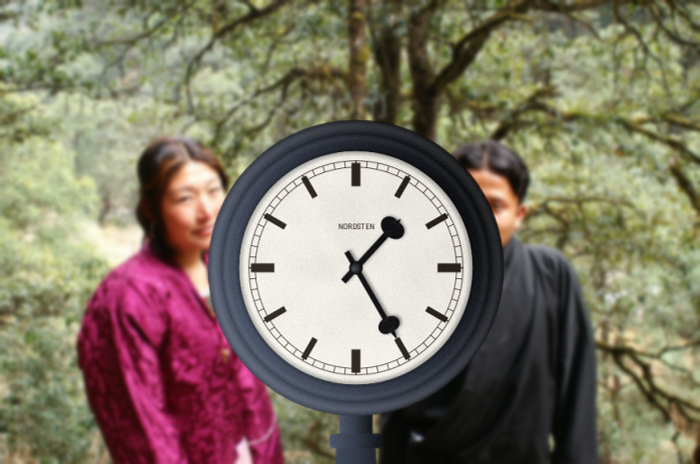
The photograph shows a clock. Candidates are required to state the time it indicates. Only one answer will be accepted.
1:25
